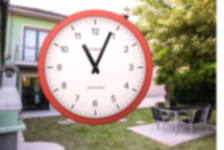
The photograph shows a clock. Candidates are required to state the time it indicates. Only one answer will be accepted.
11:04
